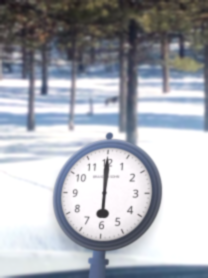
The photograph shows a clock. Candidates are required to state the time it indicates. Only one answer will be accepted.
6:00
